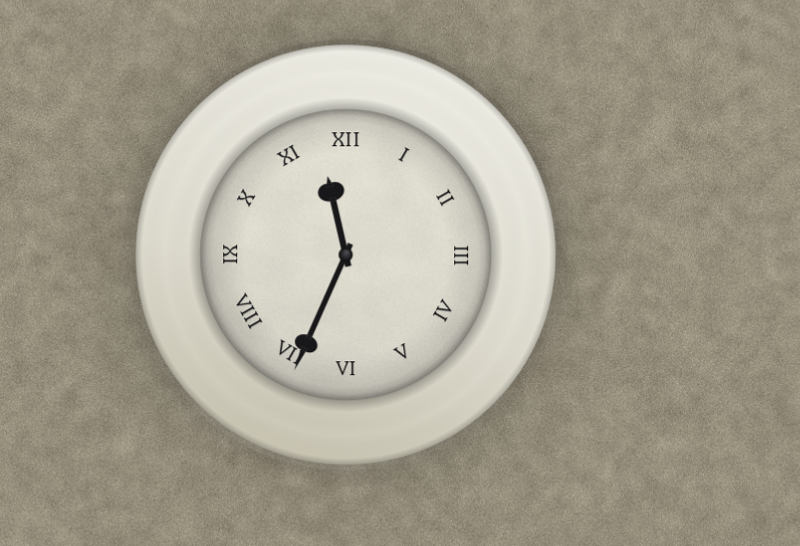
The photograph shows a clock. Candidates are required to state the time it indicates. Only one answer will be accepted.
11:34
